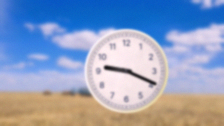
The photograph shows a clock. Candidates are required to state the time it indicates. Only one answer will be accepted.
9:19
